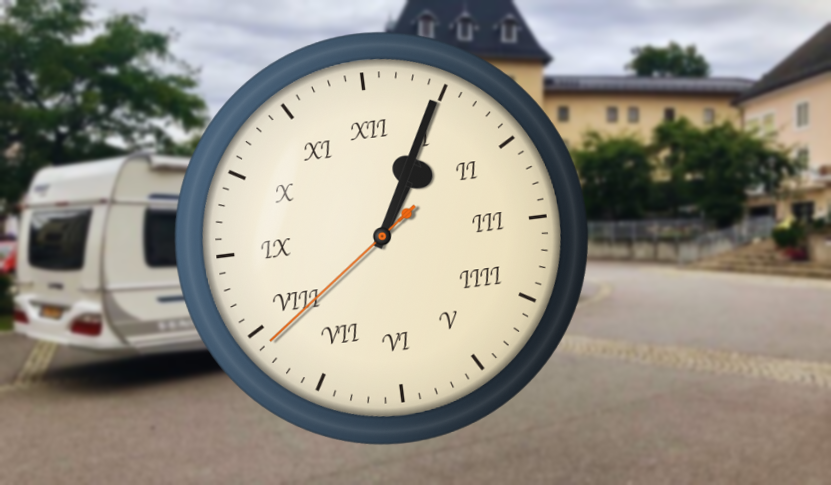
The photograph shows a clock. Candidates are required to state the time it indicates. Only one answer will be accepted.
1:04:39
